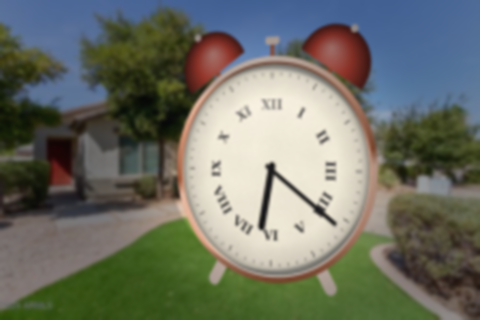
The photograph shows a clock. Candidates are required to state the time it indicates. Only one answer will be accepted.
6:21
